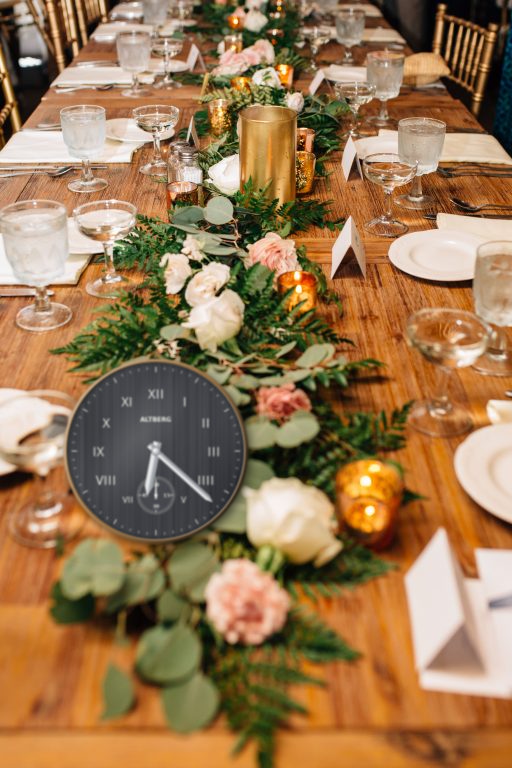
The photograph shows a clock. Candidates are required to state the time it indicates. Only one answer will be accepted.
6:22
